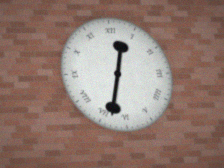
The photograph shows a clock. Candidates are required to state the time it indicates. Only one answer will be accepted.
12:33
